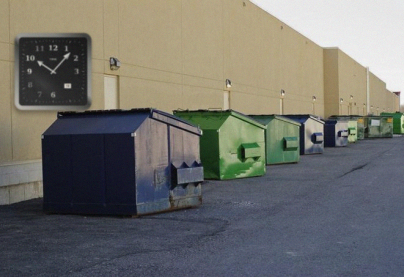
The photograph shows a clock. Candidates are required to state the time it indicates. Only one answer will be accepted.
10:07
